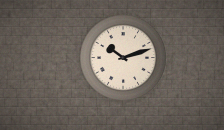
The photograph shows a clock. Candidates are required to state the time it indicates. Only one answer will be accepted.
10:12
